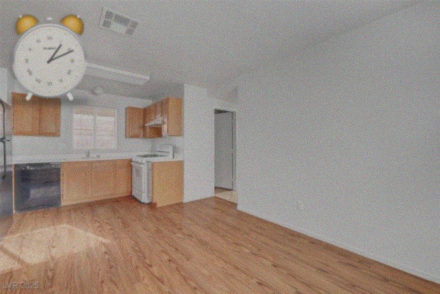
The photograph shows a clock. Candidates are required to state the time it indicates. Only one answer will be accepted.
1:11
